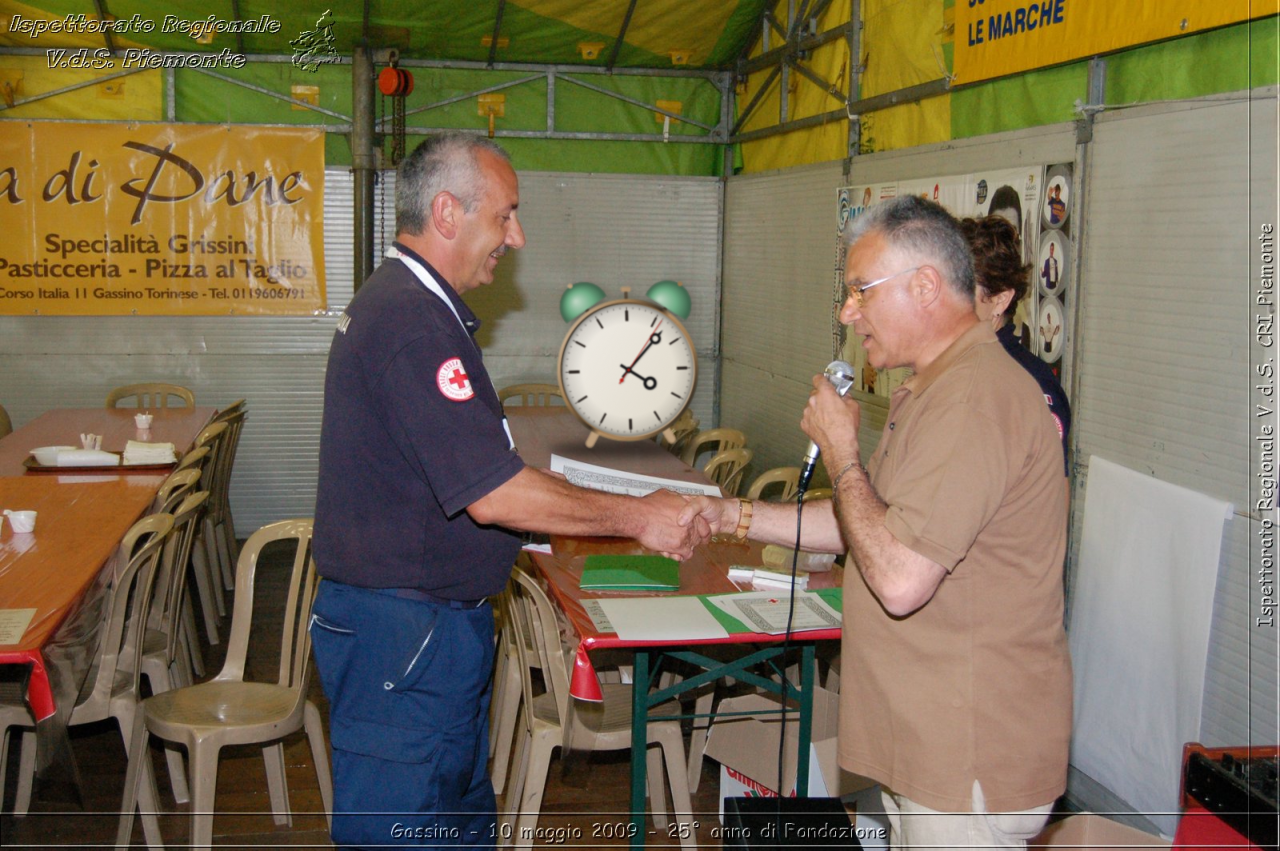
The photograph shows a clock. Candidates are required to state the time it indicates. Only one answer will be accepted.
4:07:06
